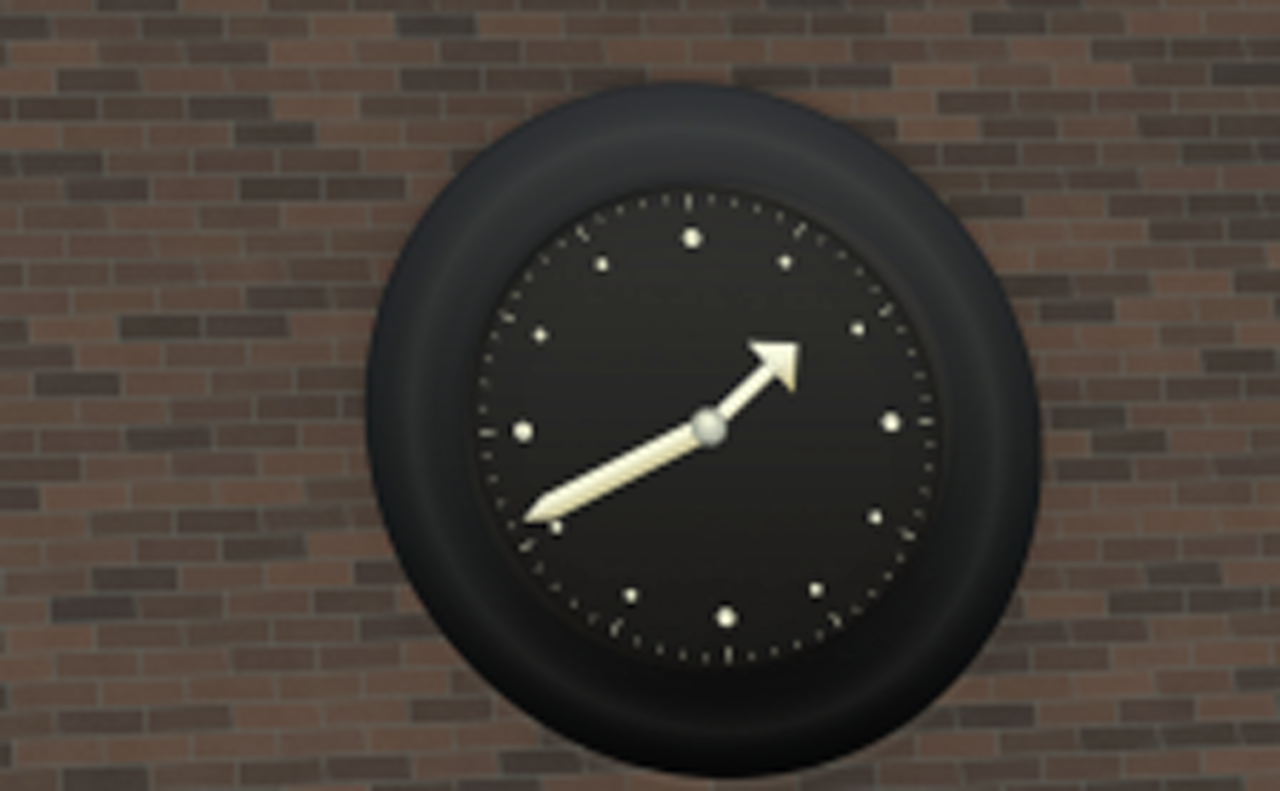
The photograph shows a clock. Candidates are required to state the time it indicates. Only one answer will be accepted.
1:41
